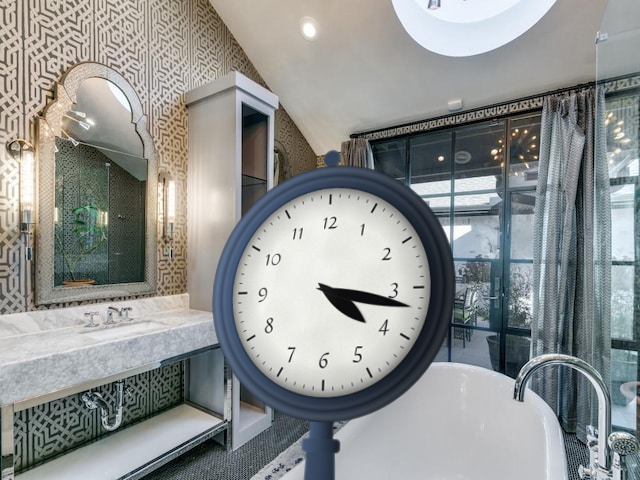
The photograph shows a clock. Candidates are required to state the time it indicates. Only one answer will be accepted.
4:17
